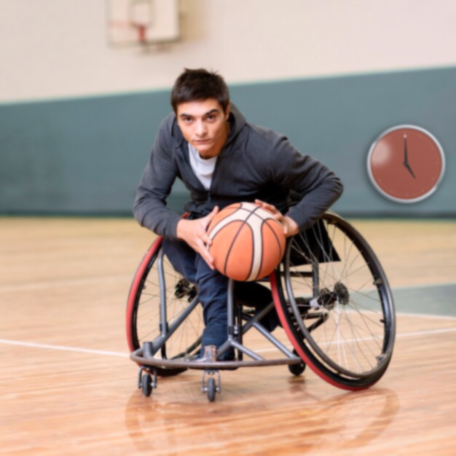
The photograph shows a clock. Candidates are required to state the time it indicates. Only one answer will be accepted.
5:00
